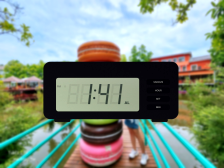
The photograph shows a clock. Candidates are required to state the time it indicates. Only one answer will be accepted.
1:41
